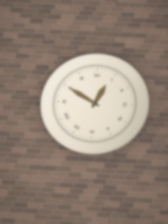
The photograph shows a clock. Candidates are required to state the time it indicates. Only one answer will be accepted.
12:50
